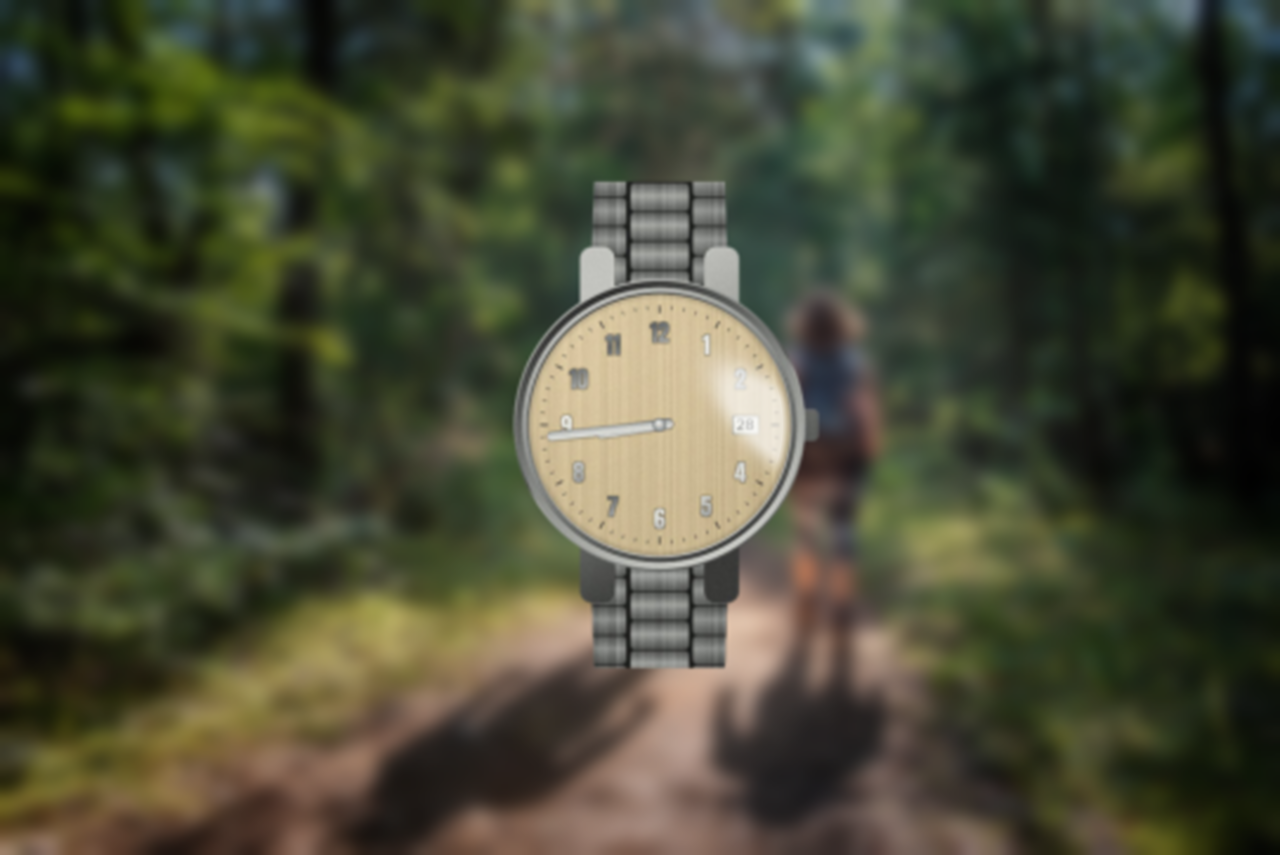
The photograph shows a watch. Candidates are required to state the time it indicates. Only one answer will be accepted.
8:44
